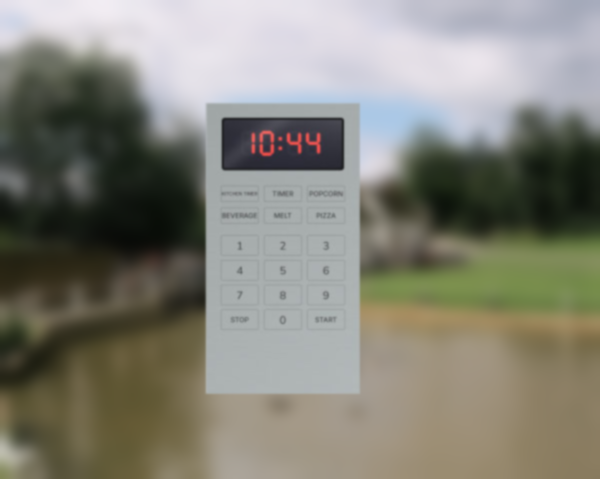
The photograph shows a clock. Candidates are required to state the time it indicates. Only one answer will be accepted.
10:44
